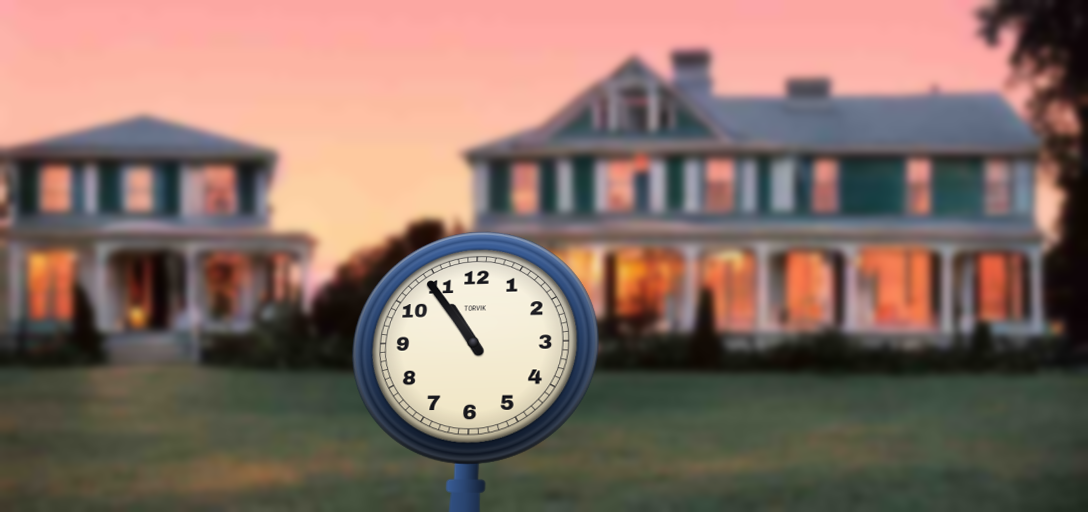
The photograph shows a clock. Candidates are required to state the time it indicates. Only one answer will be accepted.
10:54
